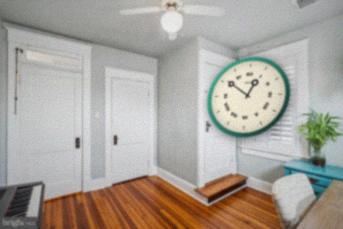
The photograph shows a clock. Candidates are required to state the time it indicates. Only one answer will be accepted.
12:51
